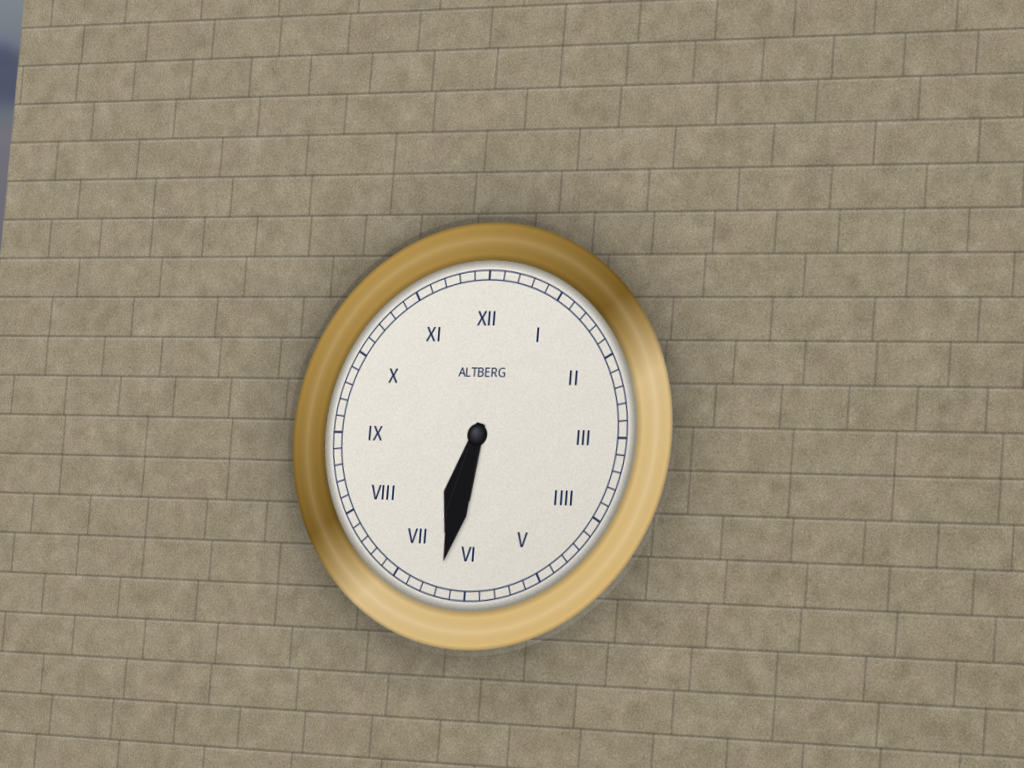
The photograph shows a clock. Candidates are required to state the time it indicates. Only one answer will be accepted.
6:32
